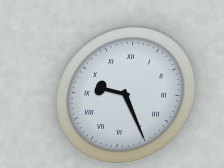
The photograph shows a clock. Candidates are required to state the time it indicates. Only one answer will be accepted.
9:25
